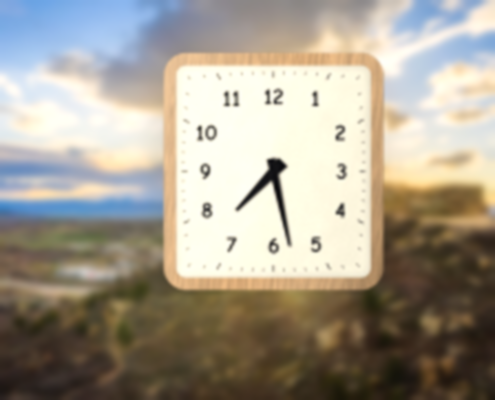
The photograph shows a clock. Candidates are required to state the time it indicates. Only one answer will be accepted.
7:28
